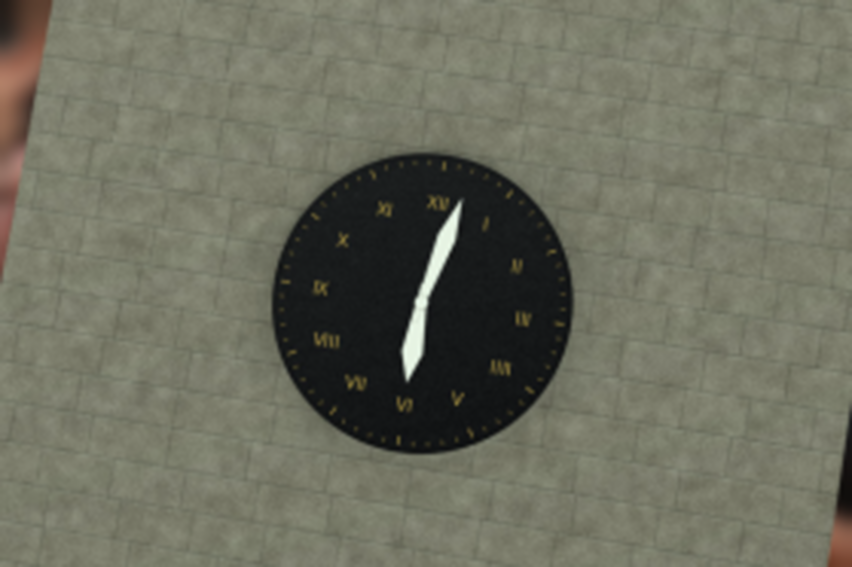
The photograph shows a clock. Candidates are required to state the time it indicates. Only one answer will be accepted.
6:02
